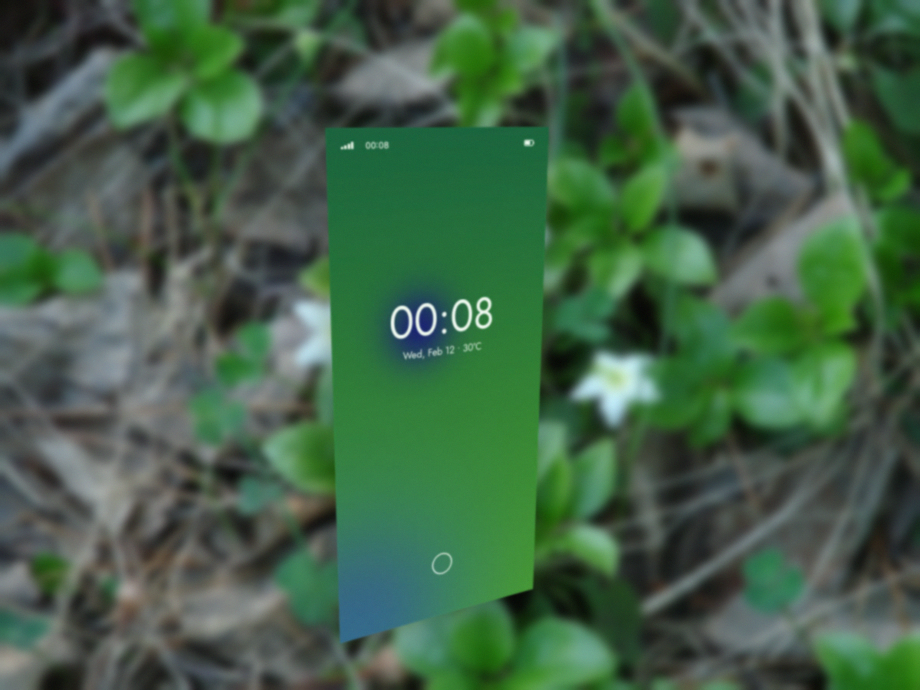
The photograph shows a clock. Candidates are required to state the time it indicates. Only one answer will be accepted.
0:08
